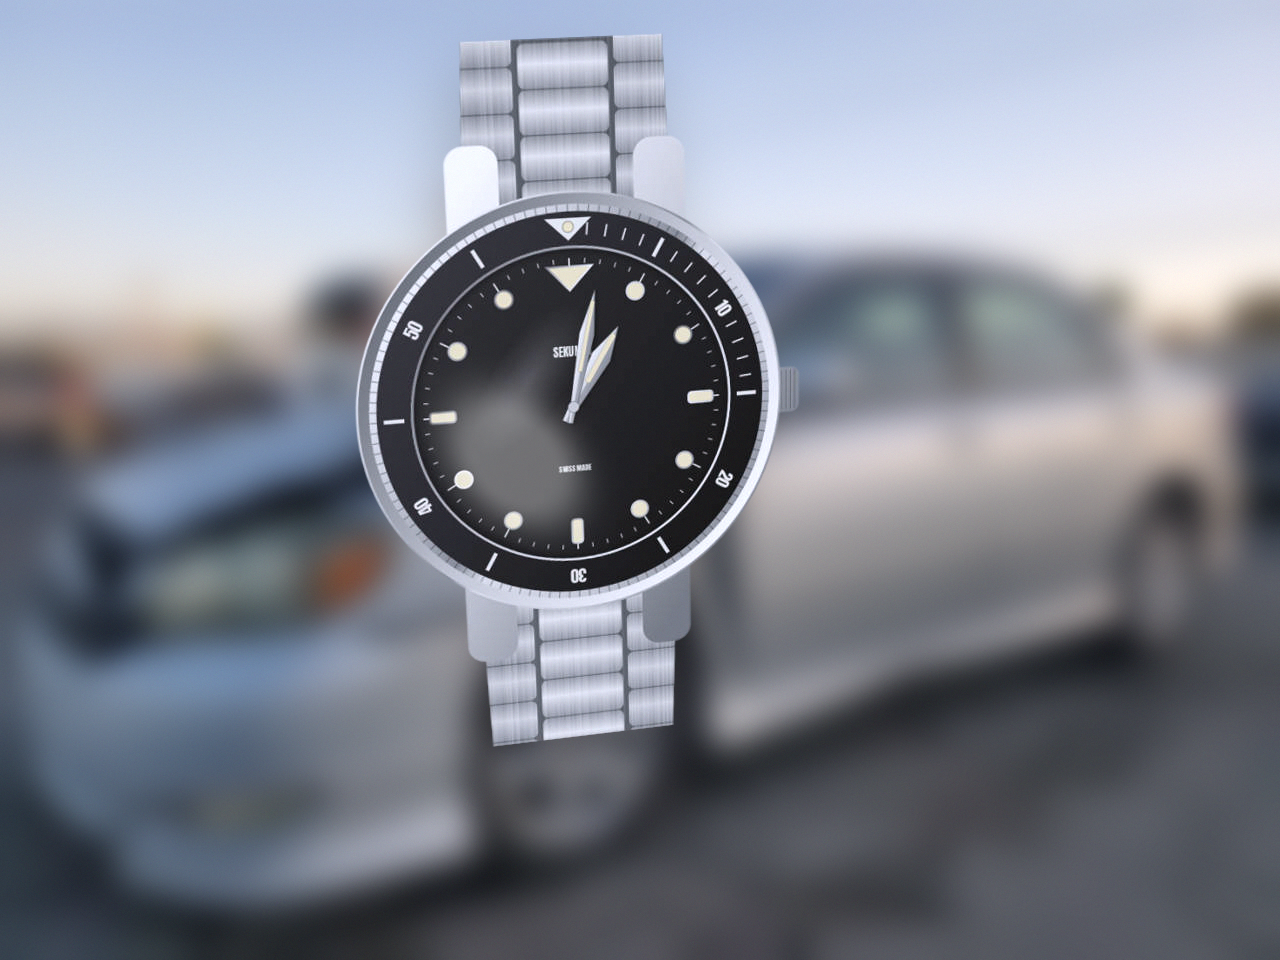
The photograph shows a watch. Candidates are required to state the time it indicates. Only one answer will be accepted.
1:02
